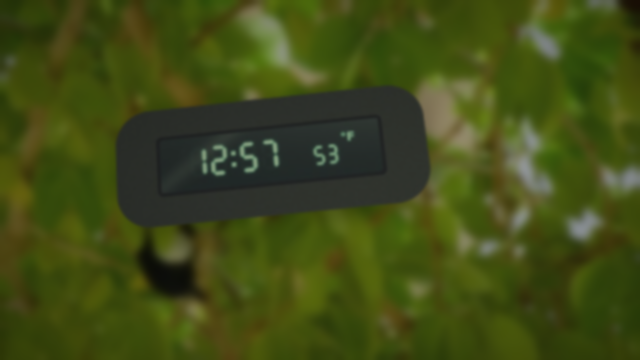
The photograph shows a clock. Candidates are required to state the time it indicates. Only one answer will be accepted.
12:57
